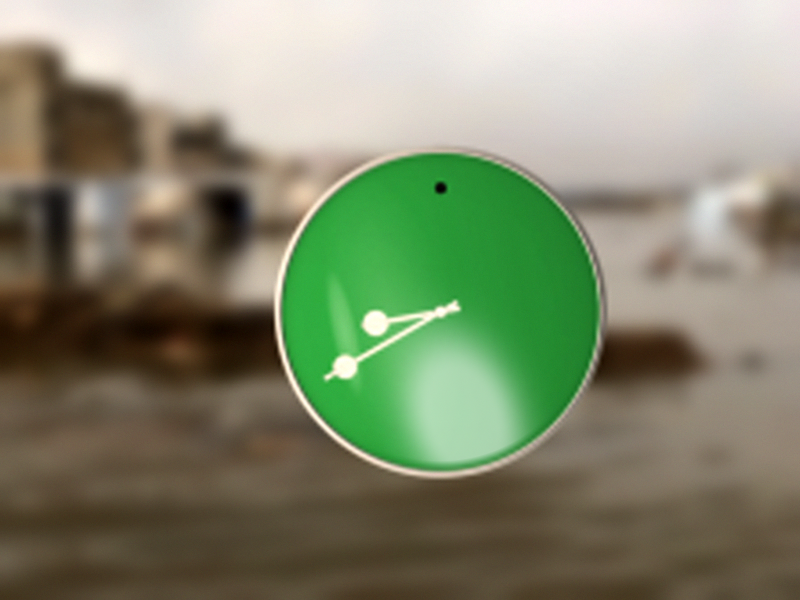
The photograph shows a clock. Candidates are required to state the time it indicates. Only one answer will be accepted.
8:40
